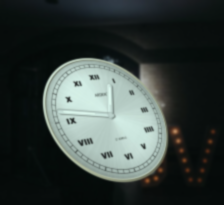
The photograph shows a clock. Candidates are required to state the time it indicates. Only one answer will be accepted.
12:47
